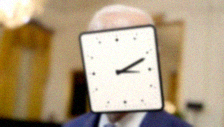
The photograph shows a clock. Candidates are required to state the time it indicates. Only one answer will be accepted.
3:11
